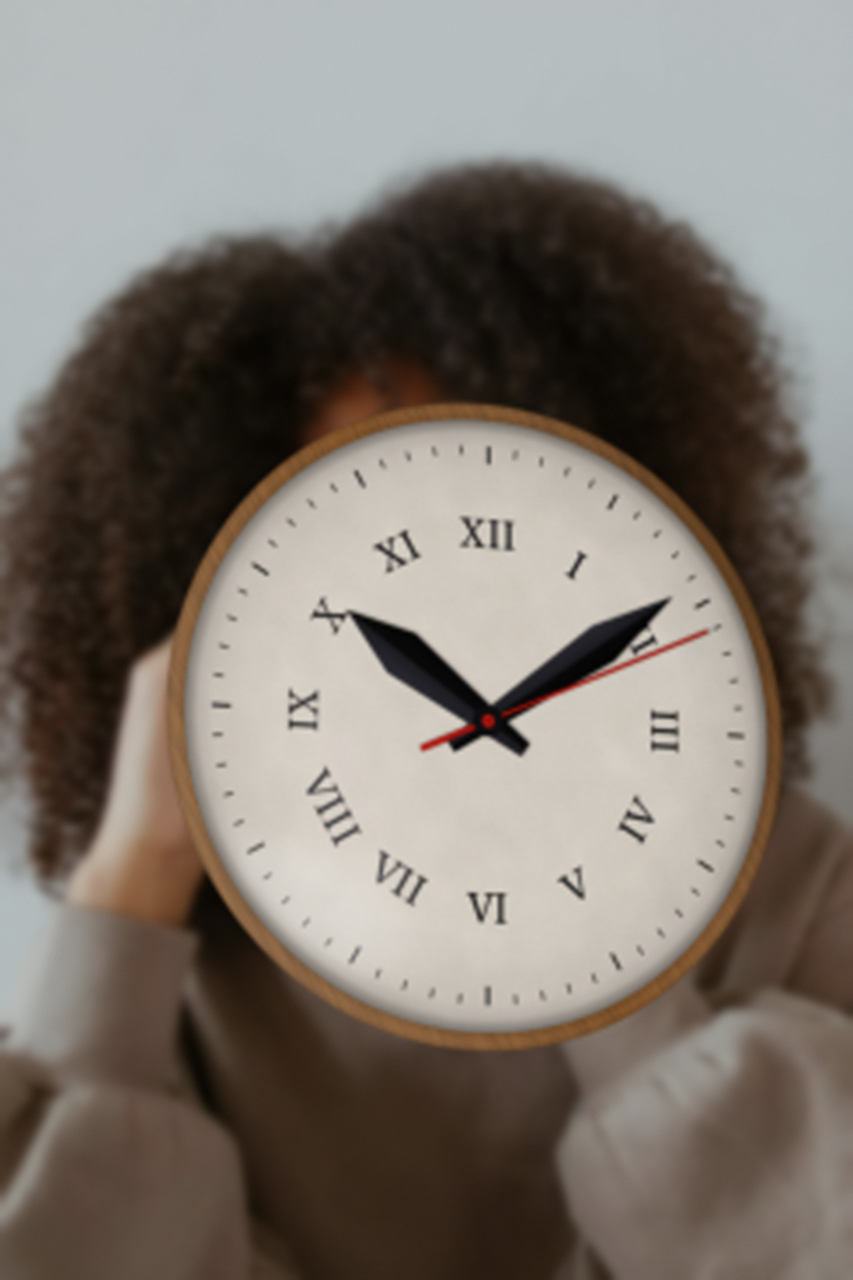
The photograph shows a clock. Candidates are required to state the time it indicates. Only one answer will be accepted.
10:09:11
